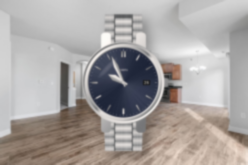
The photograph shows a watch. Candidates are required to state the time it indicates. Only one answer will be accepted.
9:56
